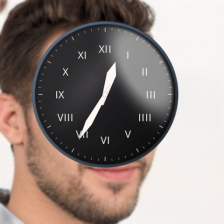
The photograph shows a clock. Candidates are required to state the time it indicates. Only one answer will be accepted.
12:35
